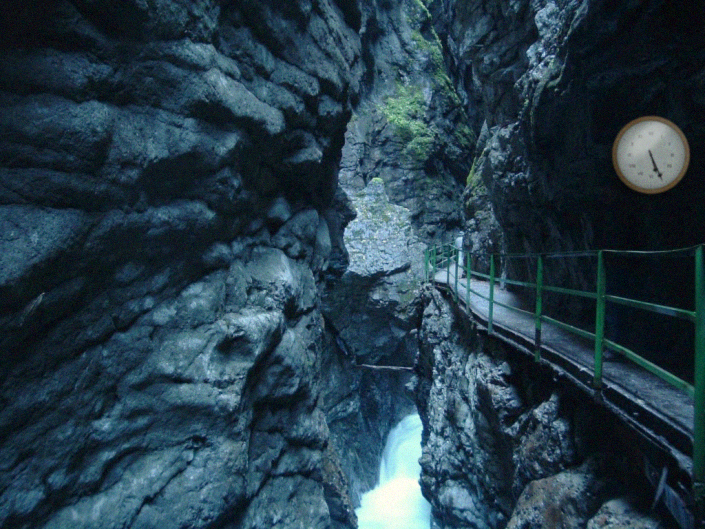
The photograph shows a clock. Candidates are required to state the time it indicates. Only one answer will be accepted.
5:26
